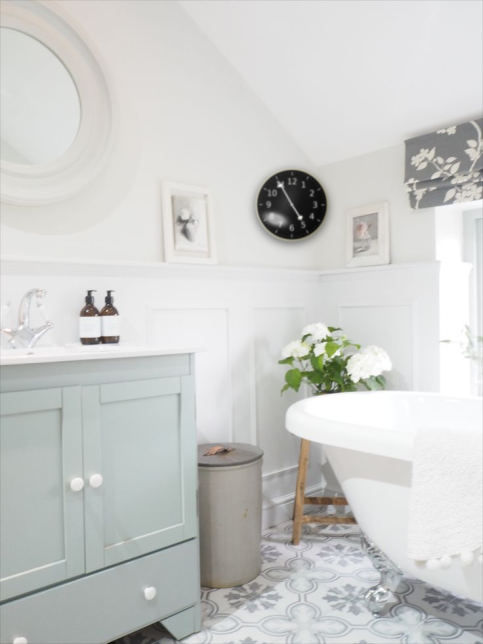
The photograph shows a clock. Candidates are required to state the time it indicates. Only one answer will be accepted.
4:55
